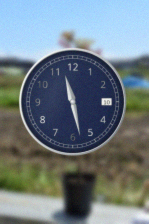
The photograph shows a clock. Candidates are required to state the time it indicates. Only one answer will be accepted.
11:28
